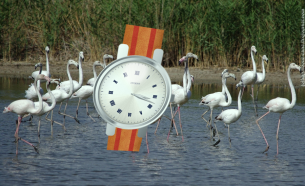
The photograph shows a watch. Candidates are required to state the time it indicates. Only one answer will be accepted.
3:18
